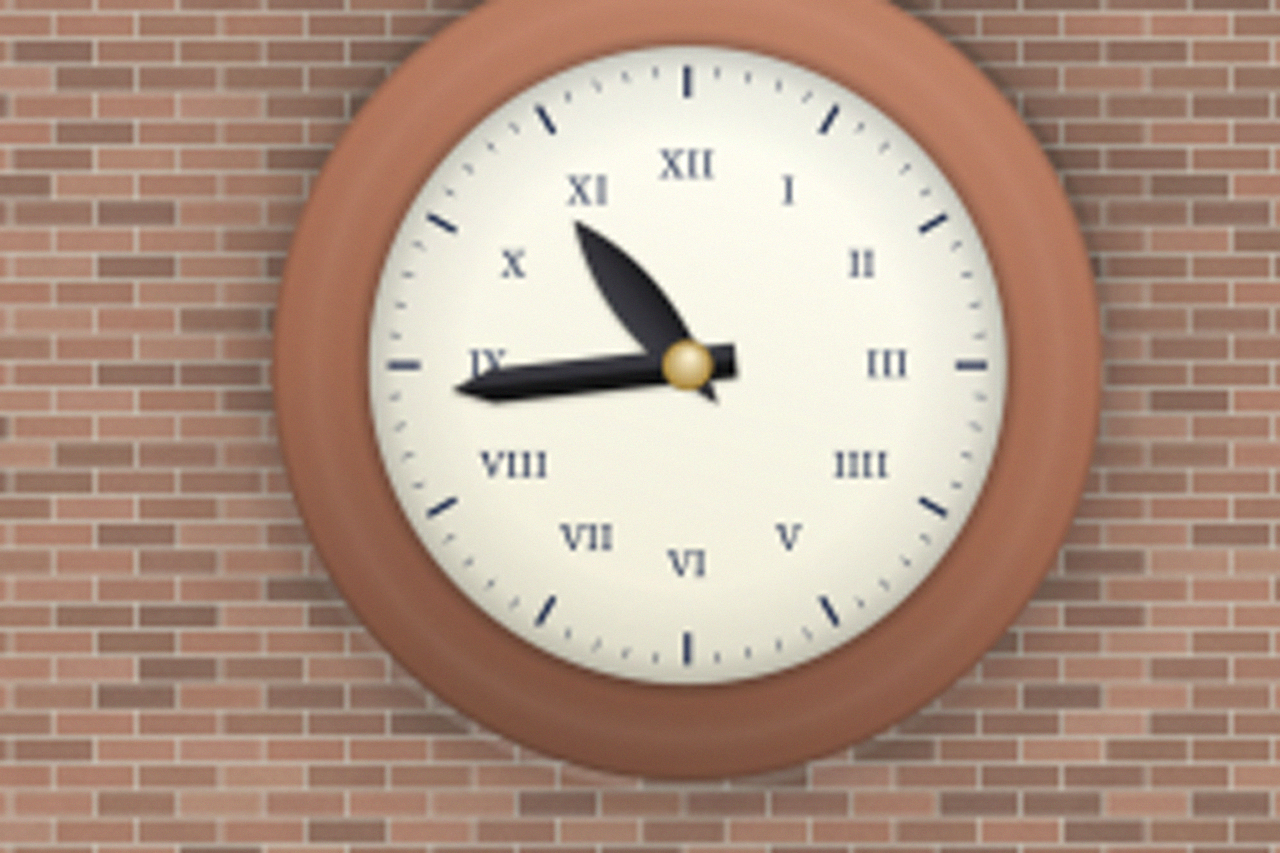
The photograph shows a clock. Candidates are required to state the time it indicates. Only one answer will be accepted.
10:44
